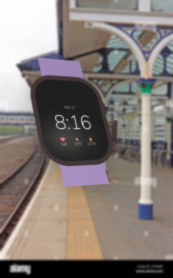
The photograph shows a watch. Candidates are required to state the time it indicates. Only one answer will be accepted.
8:16
